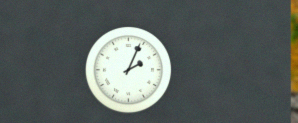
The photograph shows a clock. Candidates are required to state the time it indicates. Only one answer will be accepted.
2:04
